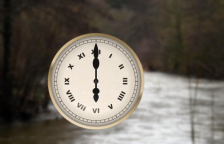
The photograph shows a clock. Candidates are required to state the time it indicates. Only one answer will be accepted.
6:00
